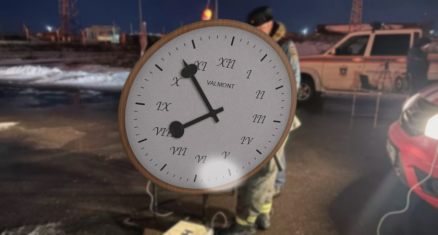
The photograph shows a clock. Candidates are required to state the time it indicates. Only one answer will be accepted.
7:53
